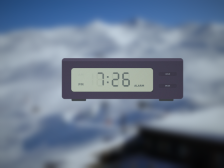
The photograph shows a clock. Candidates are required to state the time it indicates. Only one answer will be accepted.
7:26
